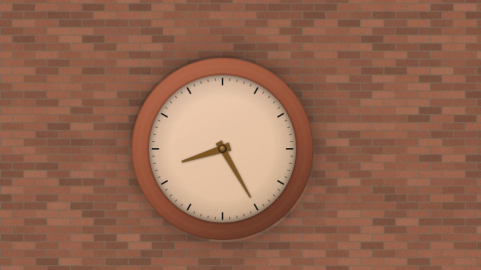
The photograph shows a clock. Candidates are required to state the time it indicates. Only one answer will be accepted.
8:25
